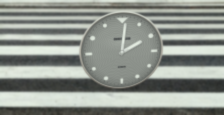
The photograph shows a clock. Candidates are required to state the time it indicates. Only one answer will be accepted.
2:01
